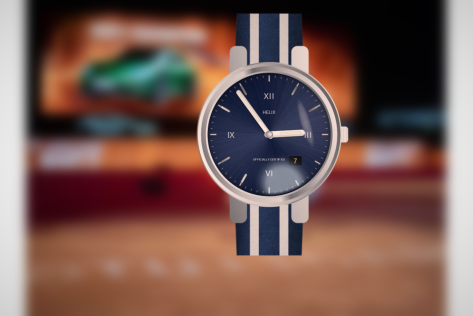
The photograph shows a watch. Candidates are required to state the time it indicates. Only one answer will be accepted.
2:54
